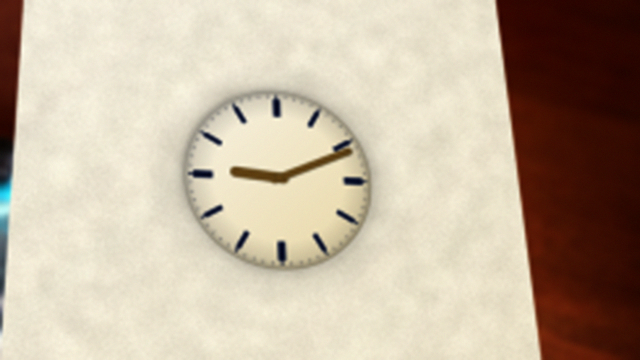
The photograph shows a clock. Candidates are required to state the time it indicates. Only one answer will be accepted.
9:11
